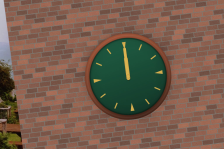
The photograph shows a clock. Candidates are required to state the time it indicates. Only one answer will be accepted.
12:00
